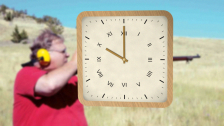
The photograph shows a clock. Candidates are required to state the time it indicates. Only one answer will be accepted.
10:00
